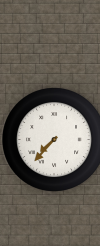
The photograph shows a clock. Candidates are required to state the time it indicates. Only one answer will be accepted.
7:37
